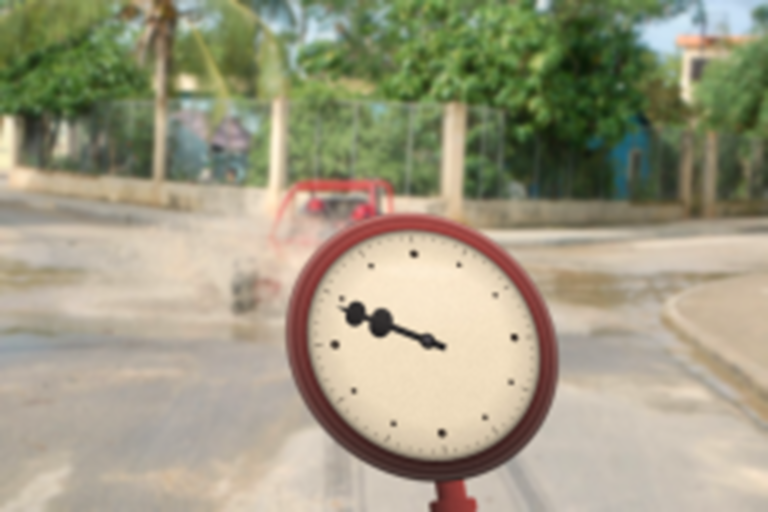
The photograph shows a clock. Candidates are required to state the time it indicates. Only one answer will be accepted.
9:49
